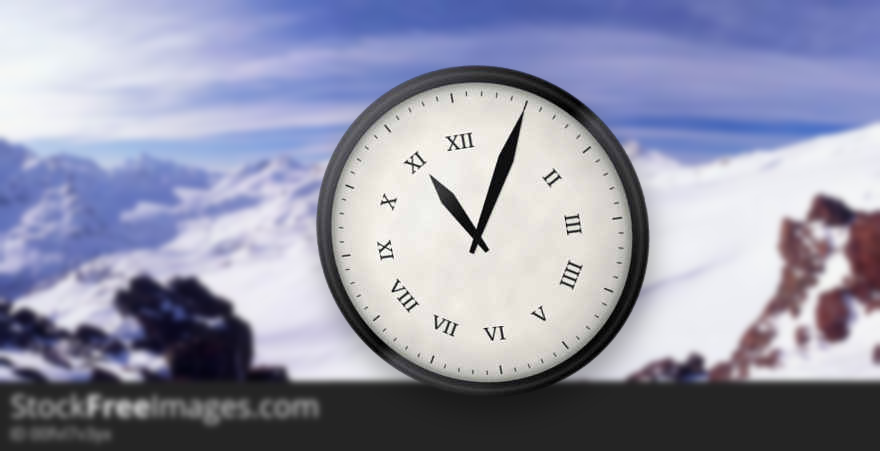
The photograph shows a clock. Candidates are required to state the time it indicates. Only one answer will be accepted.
11:05
